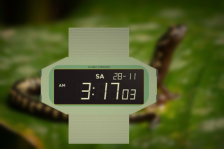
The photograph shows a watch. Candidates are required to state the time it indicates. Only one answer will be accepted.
3:17:03
